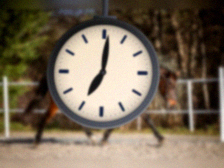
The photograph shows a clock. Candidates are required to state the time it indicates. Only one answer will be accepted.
7:01
